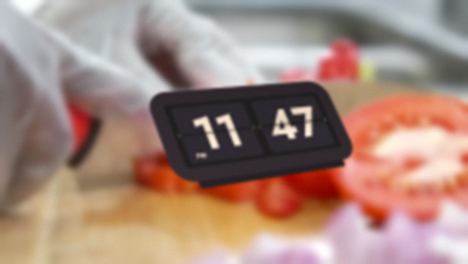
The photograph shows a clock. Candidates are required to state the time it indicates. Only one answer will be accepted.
11:47
